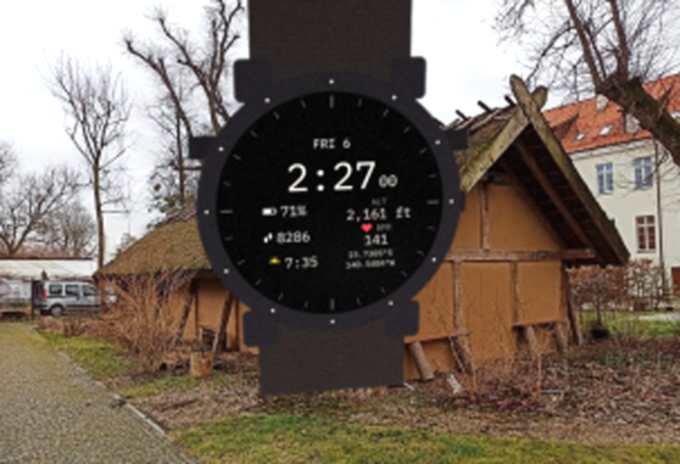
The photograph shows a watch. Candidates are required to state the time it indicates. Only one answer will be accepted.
2:27
